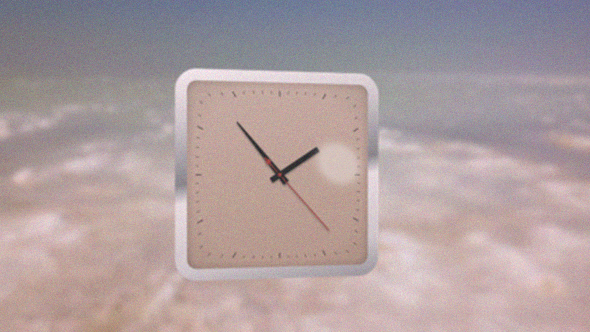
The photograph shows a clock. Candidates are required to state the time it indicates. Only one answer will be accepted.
1:53:23
